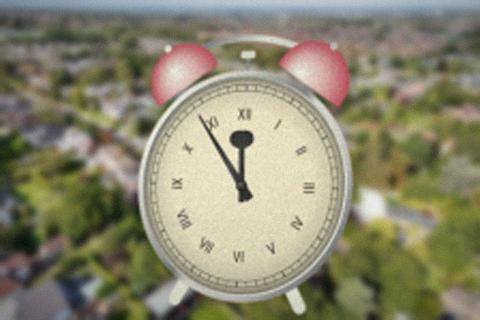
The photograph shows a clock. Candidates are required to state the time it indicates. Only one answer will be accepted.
11:54
